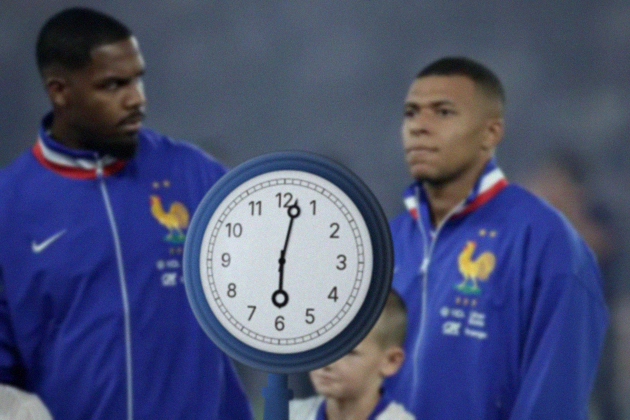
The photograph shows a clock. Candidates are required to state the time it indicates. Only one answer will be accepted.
6:02
